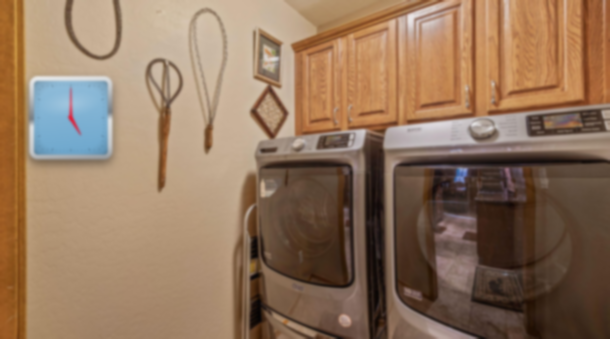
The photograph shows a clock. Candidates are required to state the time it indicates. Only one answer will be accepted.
5:00
